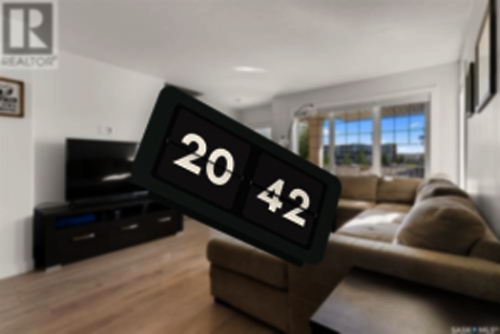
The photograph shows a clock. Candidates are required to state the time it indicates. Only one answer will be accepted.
20:42
